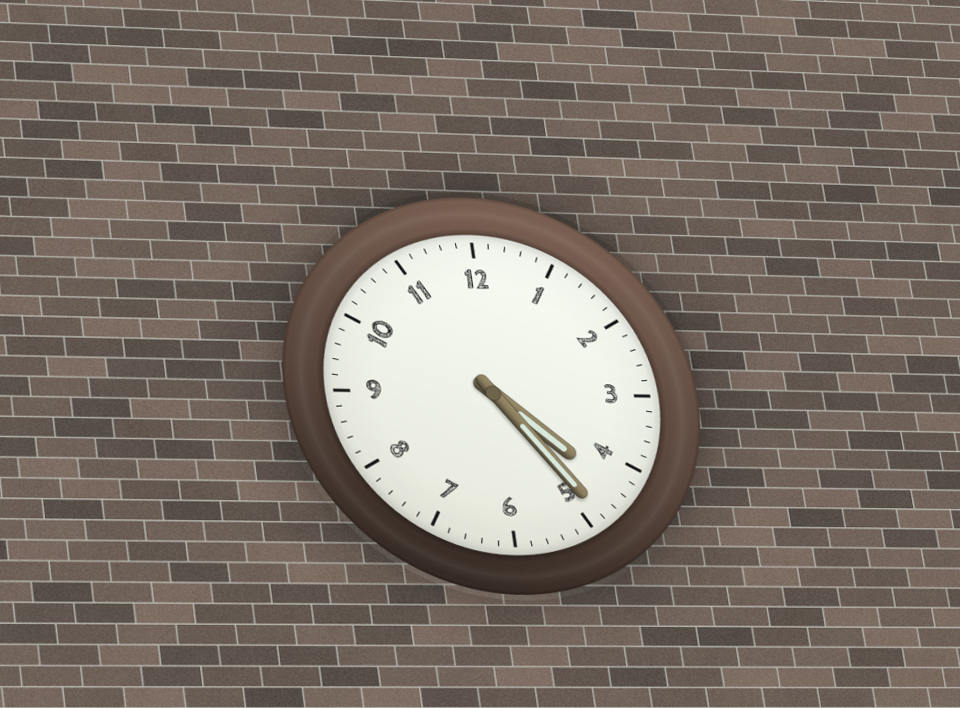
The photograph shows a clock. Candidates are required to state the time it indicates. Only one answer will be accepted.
4:24
